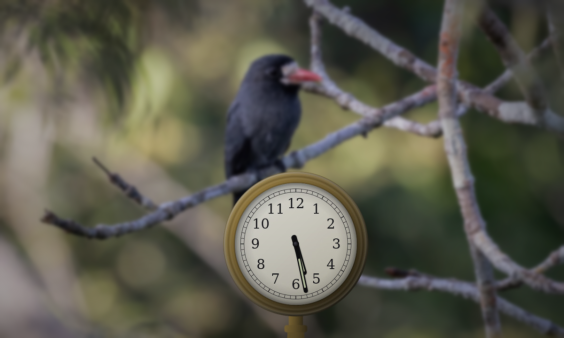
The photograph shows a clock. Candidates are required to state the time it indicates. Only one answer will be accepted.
5:28
